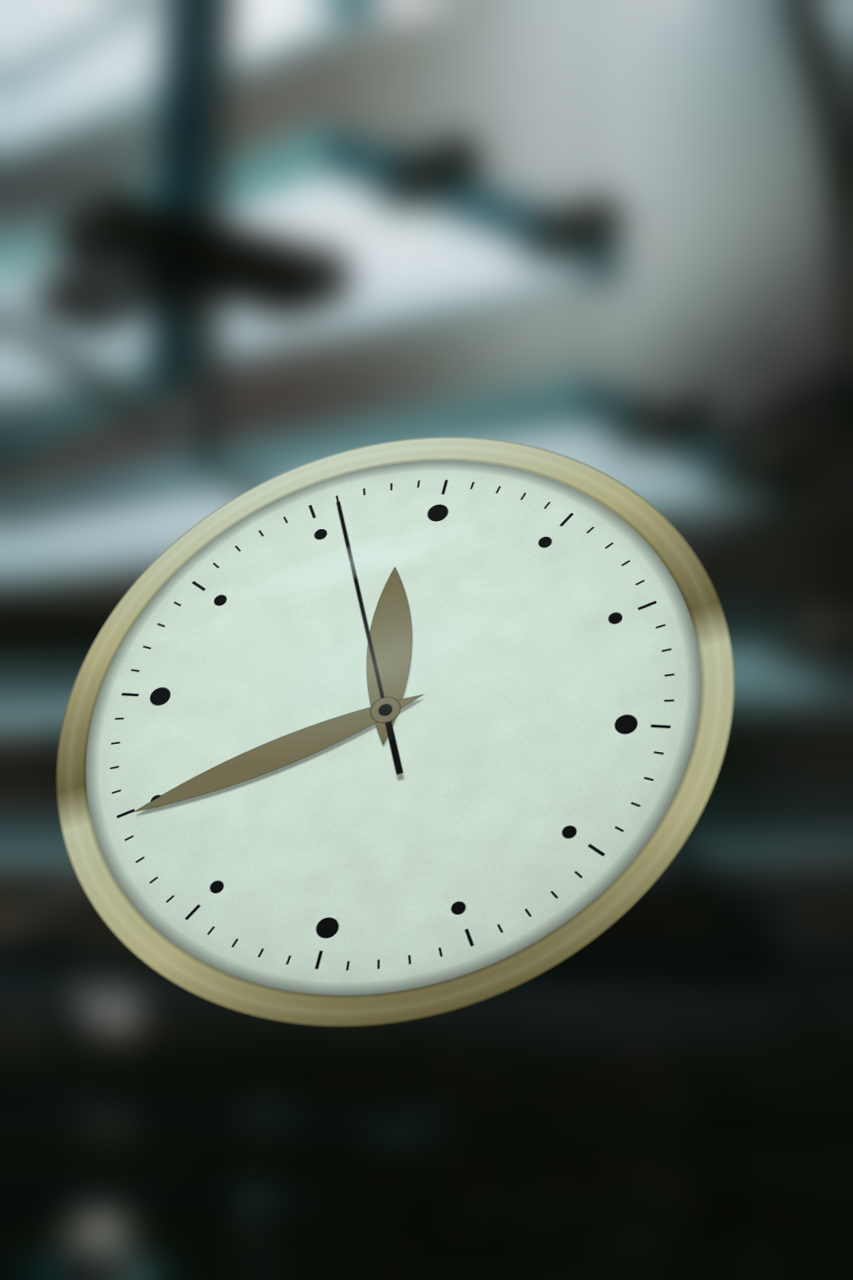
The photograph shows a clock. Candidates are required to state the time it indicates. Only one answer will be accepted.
11:39:56
